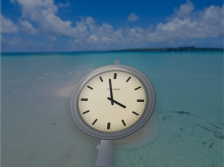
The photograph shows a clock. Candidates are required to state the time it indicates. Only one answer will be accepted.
3:58
